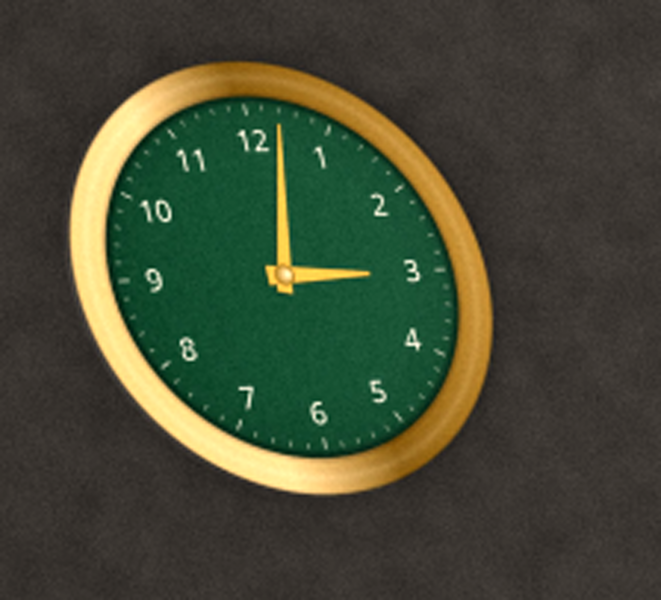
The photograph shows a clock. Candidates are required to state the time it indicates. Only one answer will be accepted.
3:02
